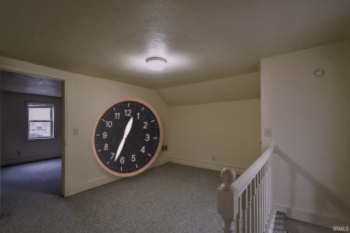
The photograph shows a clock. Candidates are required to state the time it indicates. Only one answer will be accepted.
12:33
